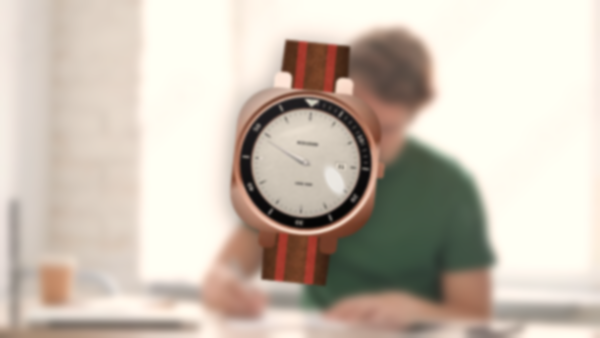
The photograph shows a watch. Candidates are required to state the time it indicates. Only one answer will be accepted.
9:49
